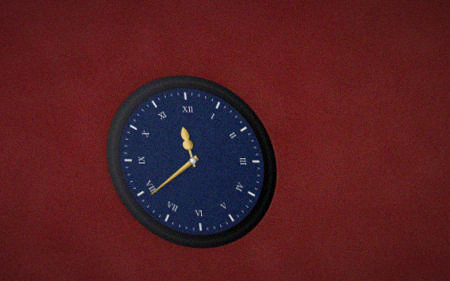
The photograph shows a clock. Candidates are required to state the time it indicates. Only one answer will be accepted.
11:39
